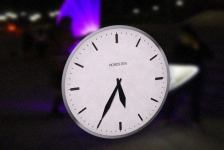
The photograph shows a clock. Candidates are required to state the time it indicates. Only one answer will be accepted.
5:35
